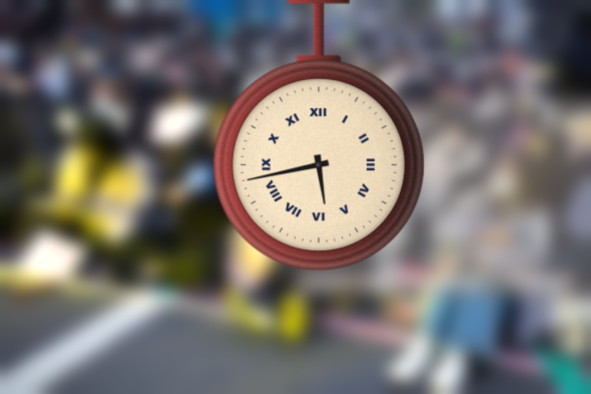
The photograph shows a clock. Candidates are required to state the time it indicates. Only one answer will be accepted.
5:43
